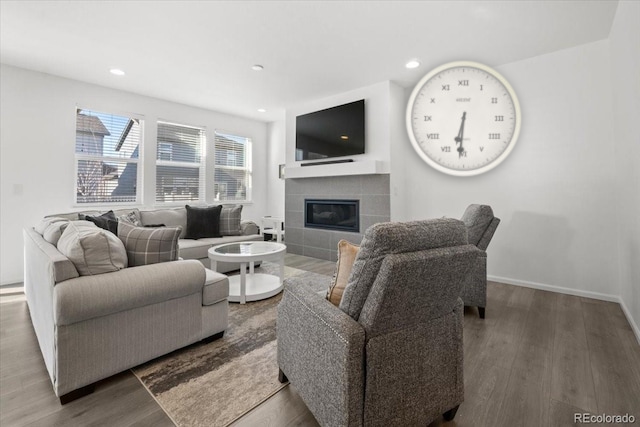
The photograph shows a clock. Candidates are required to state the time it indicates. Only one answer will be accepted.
6:31
